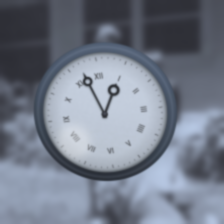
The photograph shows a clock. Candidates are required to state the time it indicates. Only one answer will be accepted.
12:57
